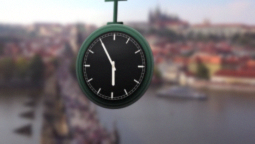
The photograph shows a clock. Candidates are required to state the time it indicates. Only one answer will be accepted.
5:55
